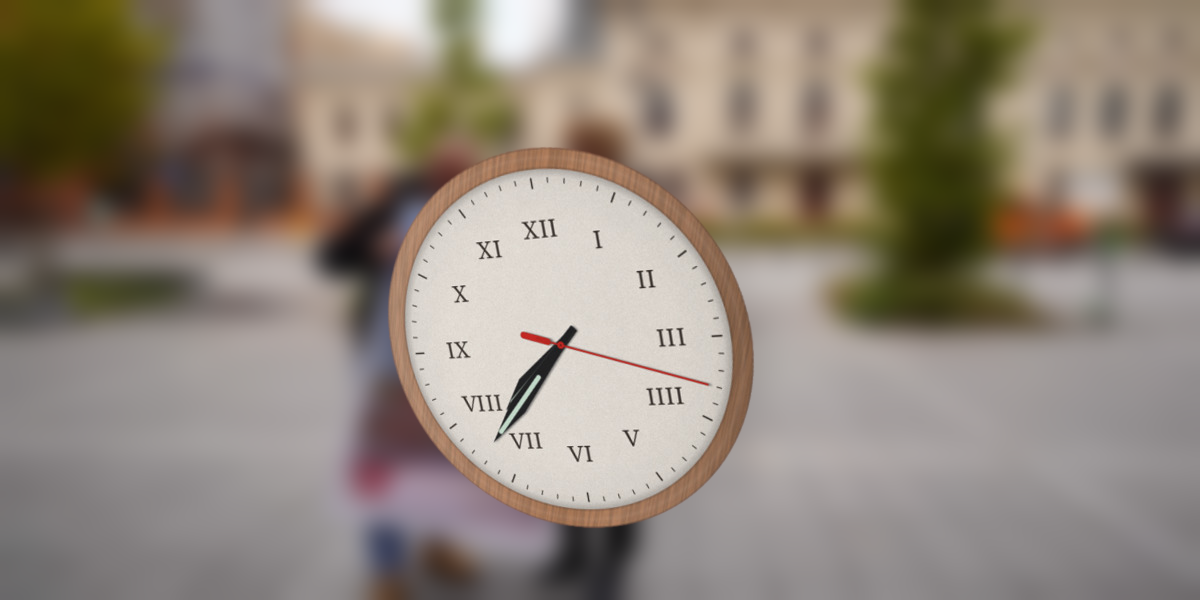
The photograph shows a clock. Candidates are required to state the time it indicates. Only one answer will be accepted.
7:37:18
